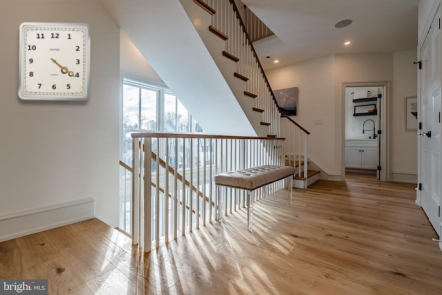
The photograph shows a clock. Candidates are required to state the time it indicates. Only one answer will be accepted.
4:21
